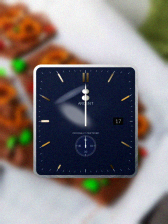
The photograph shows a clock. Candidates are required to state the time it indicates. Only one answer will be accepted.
12:00
